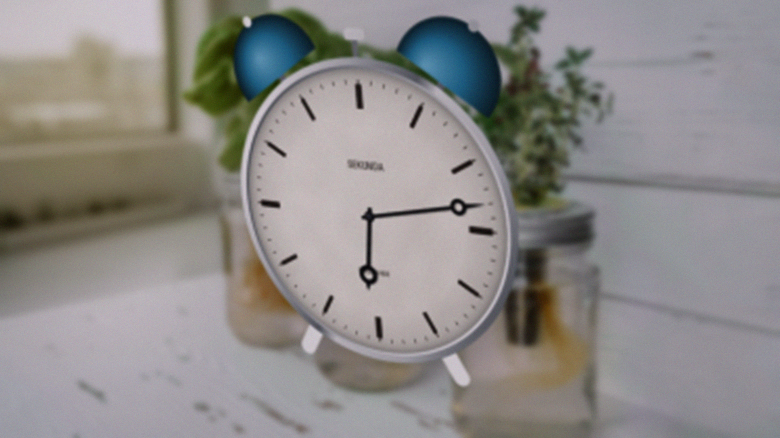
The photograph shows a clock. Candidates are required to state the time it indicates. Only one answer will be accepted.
6:13
